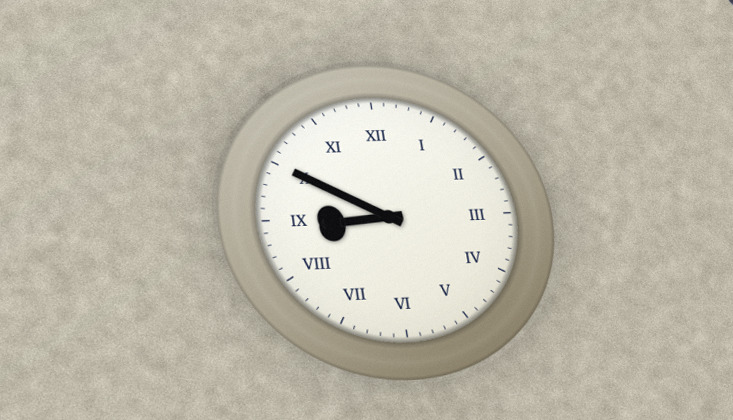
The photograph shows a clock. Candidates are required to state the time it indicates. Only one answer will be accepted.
8:50
